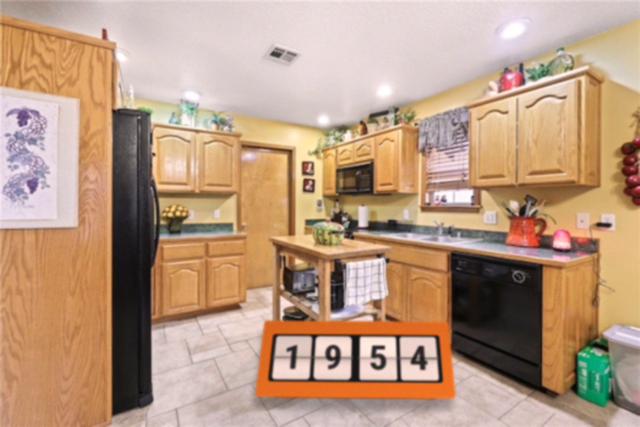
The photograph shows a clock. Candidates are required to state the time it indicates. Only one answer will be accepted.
19:54
